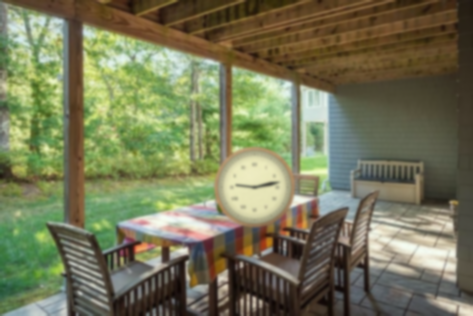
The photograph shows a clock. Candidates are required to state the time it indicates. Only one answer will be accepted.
9:13
